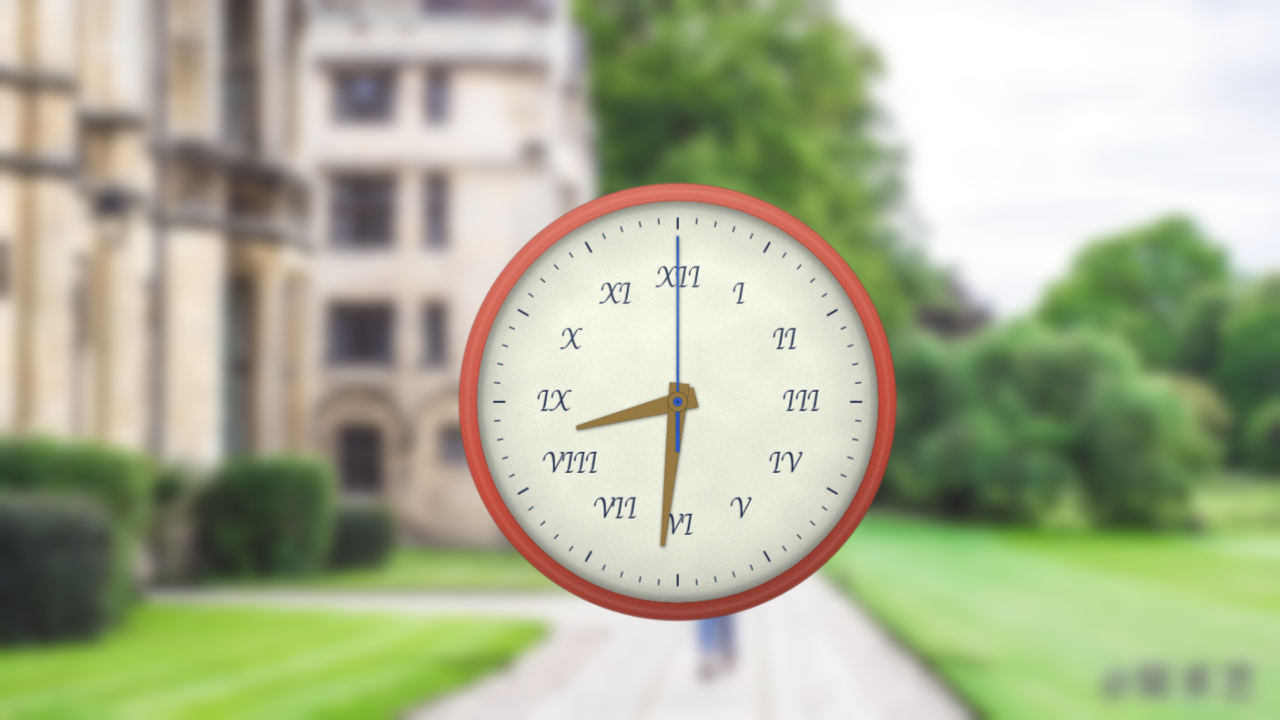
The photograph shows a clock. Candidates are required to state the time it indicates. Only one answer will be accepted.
8:31:00
